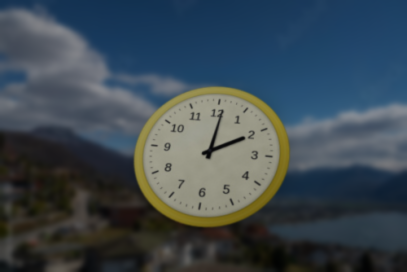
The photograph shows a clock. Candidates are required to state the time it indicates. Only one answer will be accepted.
2:01
